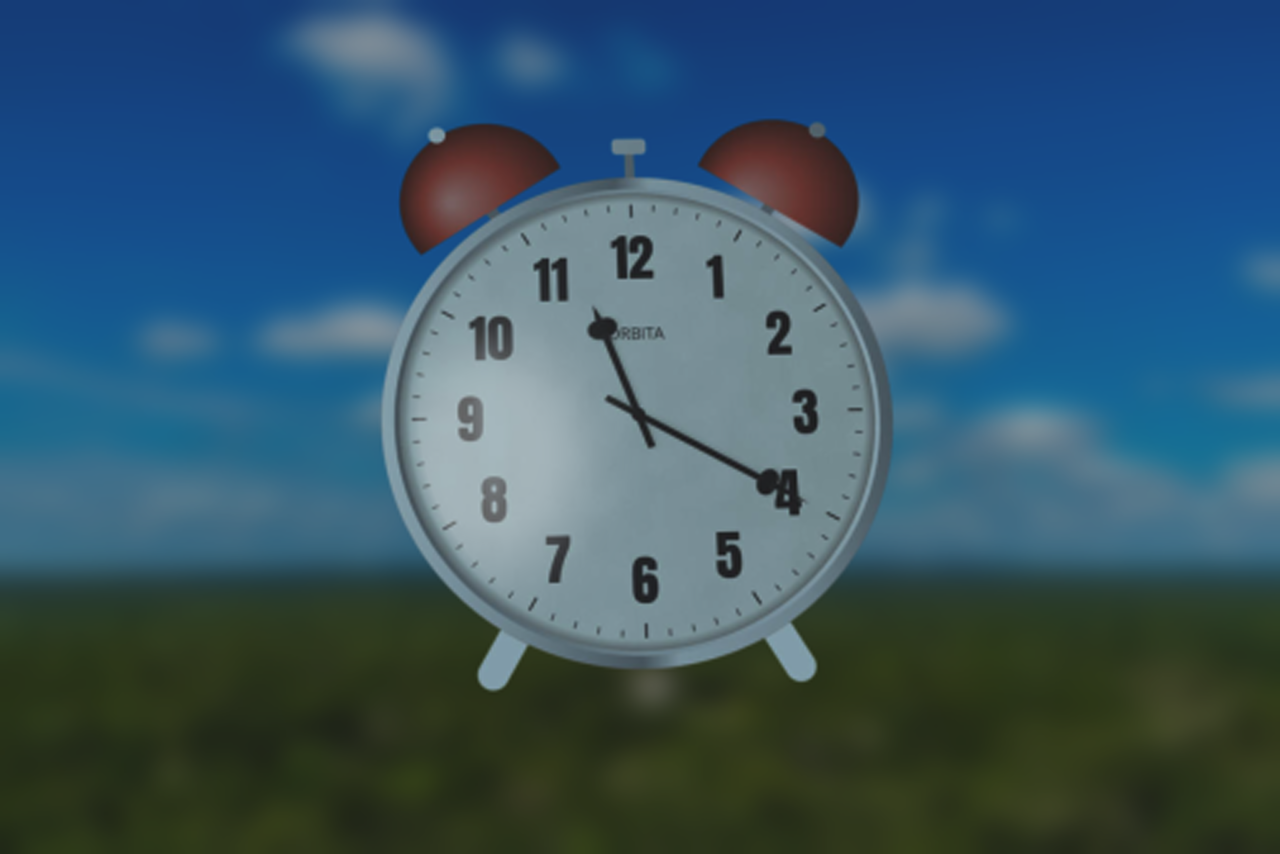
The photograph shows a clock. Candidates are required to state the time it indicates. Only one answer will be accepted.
11:20
